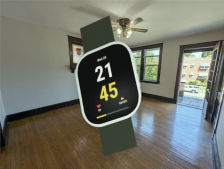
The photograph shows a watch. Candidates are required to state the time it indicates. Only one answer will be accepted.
21:45
